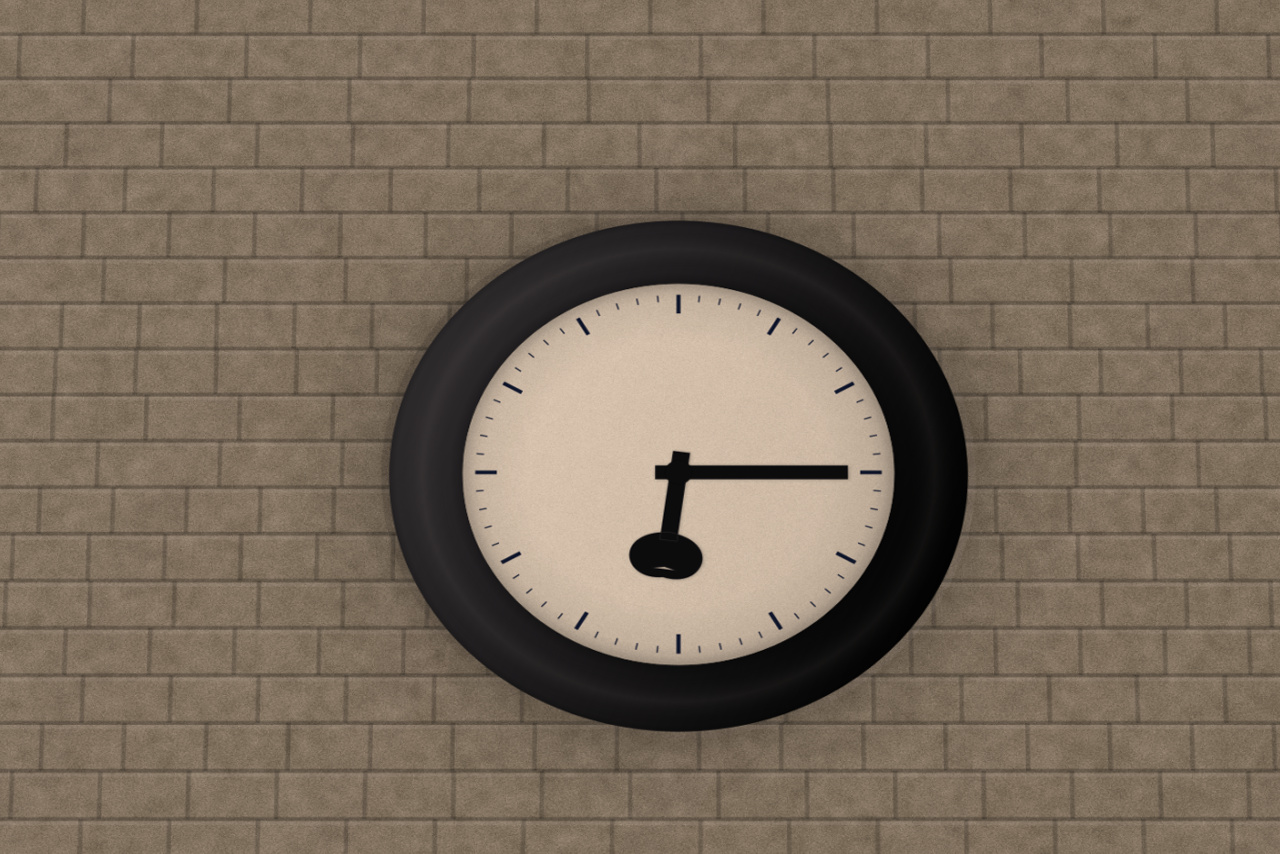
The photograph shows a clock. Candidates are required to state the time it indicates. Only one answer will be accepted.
6:15
